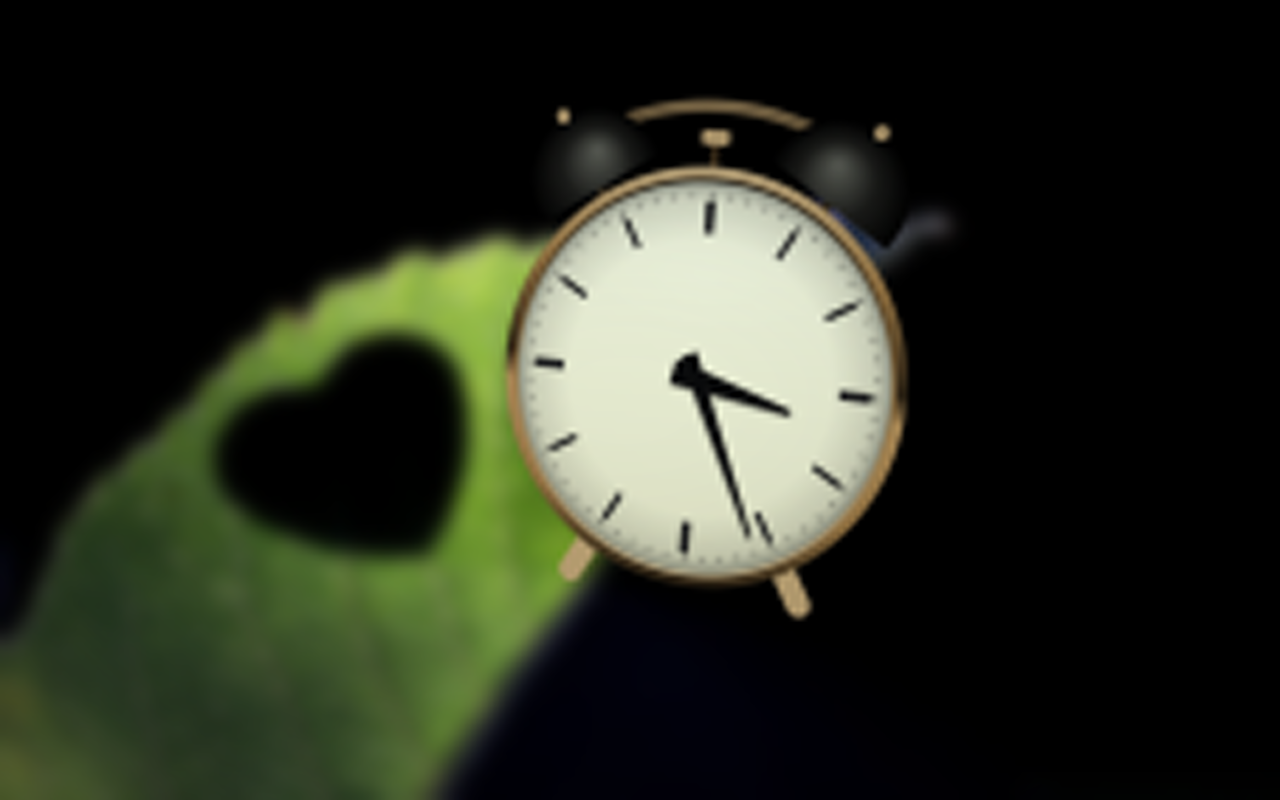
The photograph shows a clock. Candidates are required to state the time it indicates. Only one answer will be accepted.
3:26
